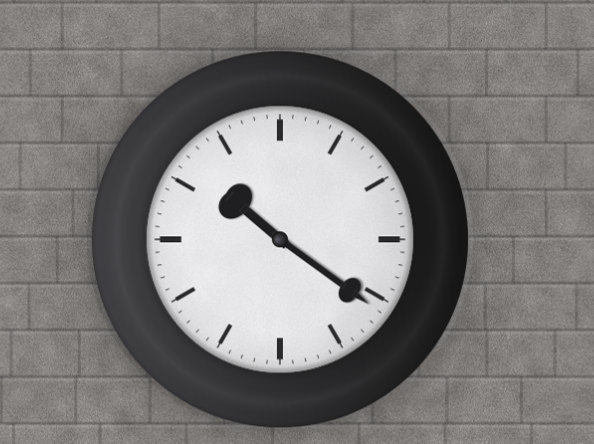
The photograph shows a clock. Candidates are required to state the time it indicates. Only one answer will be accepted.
10:21
